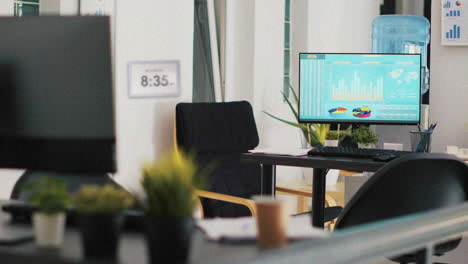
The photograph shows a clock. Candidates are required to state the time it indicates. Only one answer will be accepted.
8:35
